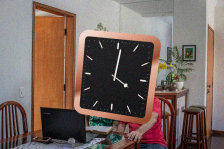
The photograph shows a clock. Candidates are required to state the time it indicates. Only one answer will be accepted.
4:01
